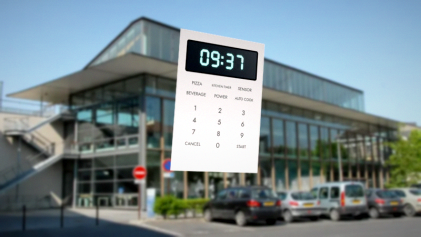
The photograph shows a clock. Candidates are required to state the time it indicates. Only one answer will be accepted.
9:37
